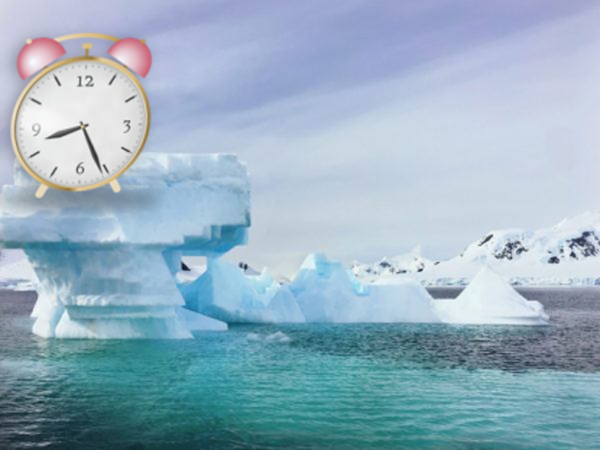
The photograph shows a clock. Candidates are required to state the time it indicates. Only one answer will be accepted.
8:26
